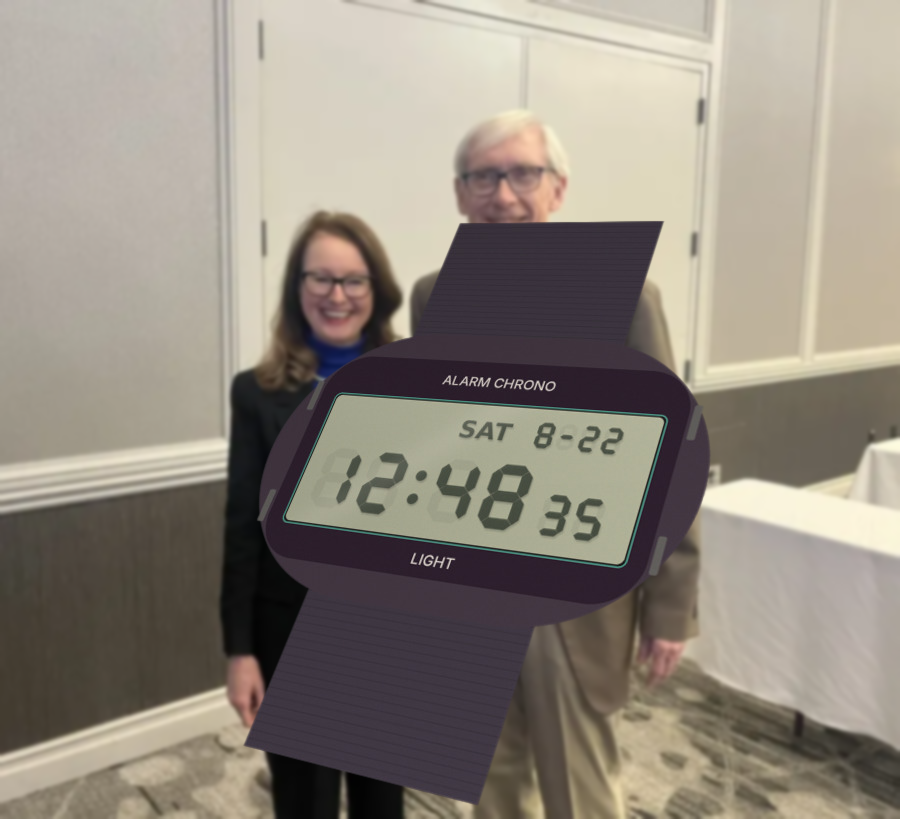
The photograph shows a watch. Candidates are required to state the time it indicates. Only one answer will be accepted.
12:48:35
